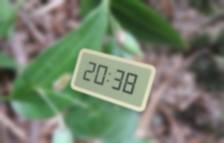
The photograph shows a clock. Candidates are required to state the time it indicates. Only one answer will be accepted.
20:38
